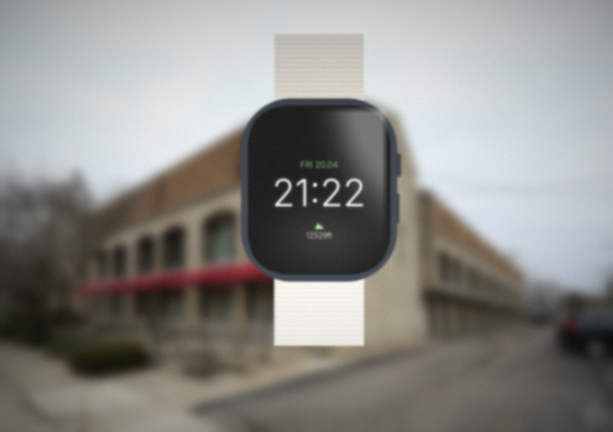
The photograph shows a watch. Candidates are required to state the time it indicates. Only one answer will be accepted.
21:22
